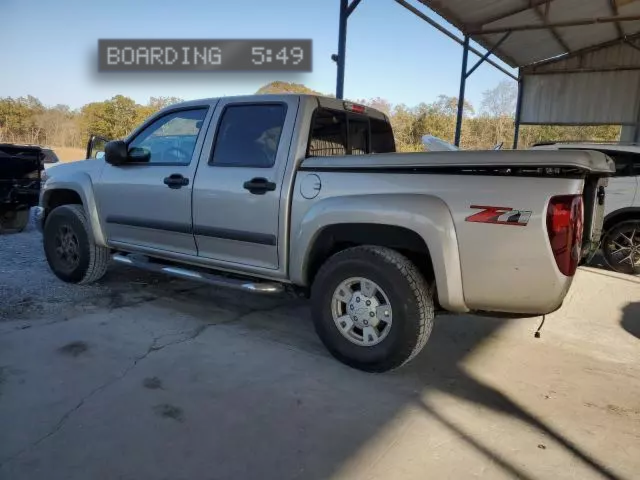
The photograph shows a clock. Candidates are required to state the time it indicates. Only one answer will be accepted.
5:49
